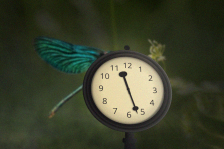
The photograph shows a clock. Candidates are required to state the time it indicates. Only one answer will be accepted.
11:27
